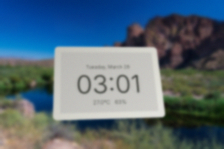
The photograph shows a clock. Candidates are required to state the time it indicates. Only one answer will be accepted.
3:01
